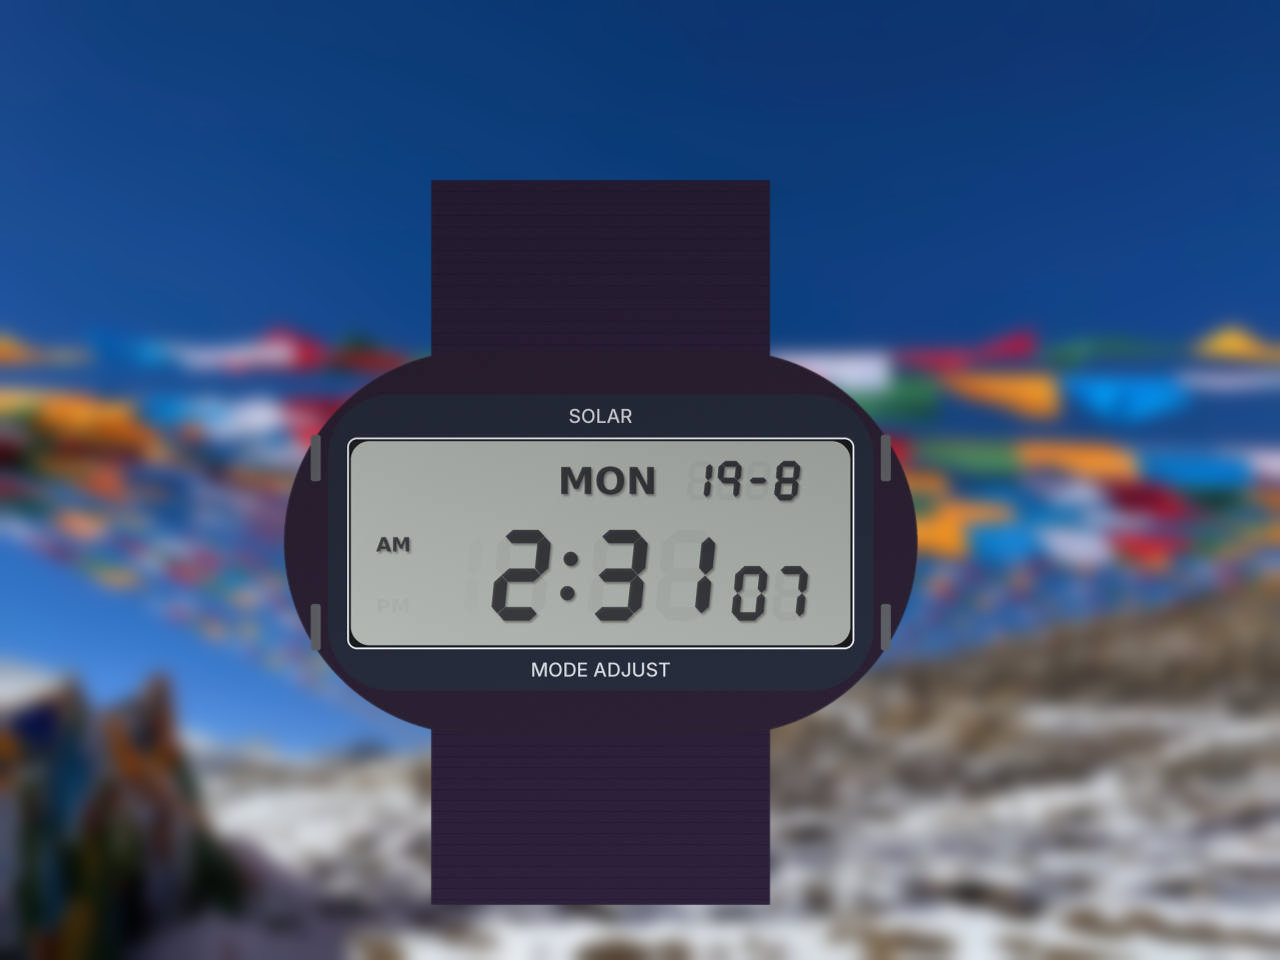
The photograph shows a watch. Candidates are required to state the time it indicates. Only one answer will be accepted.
2:31:07
